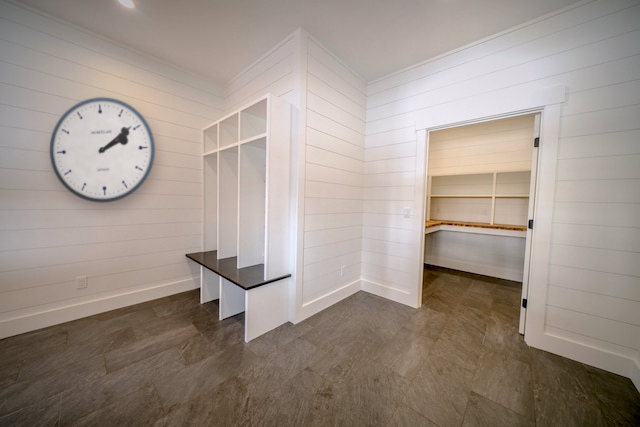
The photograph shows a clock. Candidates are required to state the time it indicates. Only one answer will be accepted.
2:09
